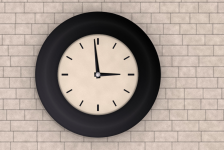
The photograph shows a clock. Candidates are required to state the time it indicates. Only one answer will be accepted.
2:59
